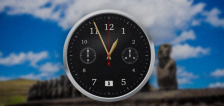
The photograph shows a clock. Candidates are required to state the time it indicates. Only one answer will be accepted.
12:56
